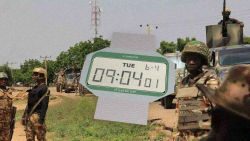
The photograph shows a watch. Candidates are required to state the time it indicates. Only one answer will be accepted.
9:04:01
